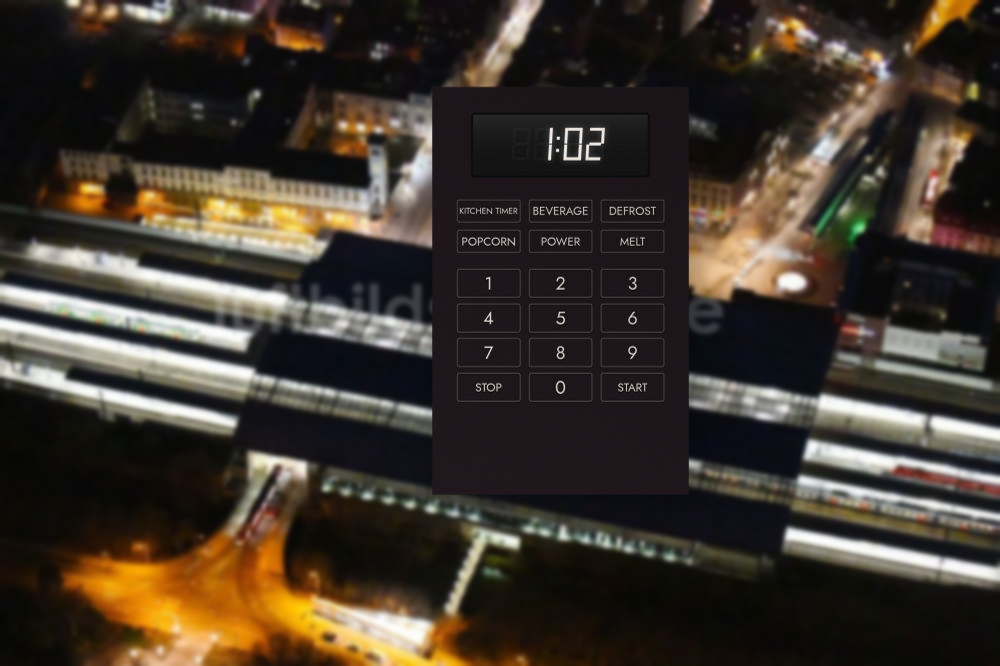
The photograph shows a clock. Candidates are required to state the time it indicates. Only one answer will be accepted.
1:02
